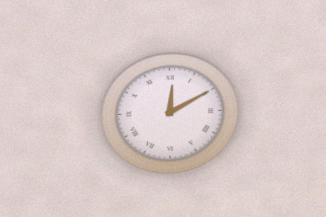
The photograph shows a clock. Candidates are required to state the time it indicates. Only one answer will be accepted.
12:10
